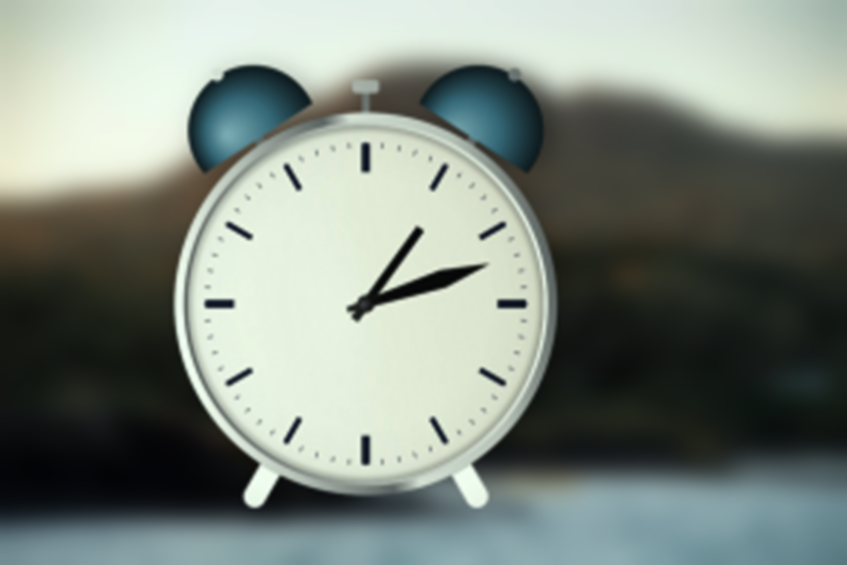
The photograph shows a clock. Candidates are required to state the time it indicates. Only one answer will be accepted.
1:12
